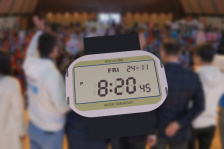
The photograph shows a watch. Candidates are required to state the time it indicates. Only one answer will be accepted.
8:20:45
